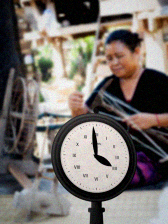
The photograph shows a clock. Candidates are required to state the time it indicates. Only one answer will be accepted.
3:59
